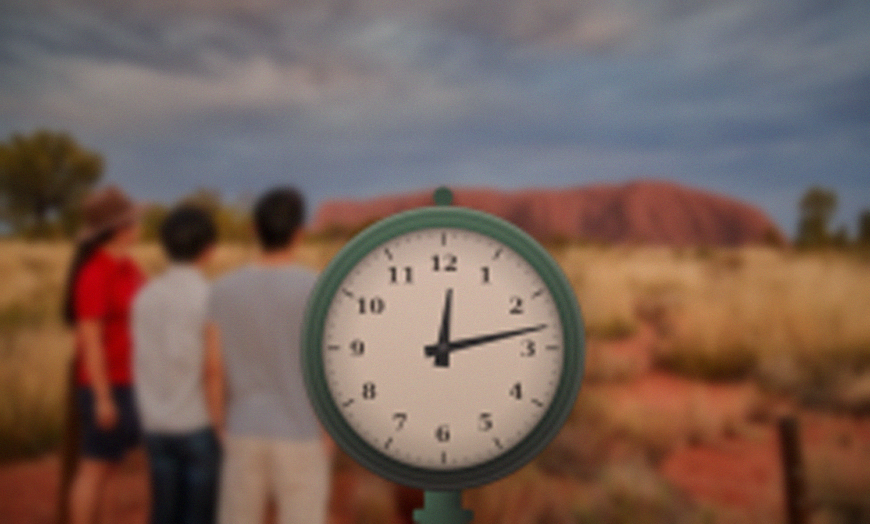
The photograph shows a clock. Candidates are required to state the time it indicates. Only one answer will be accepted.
12:13
